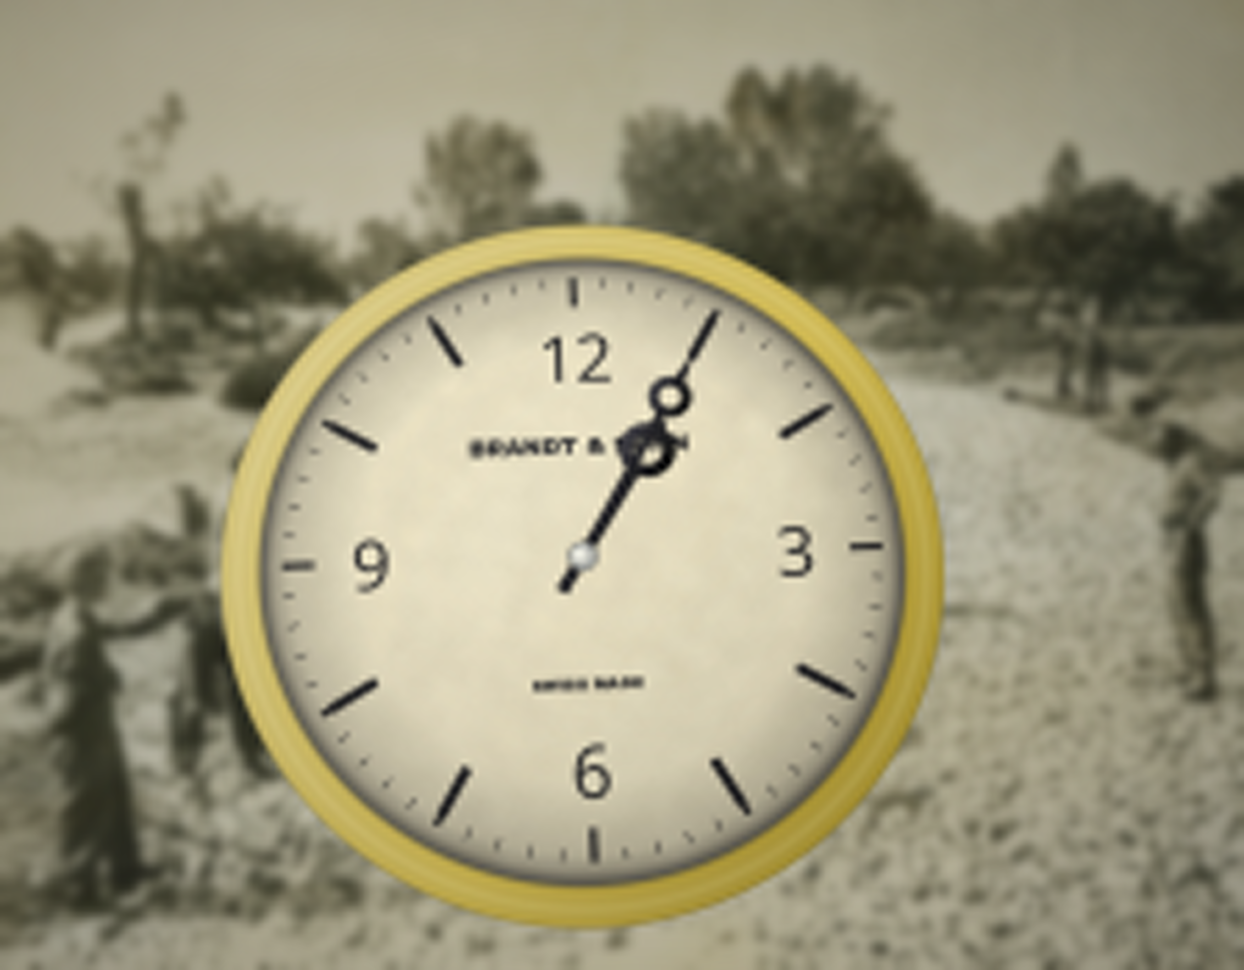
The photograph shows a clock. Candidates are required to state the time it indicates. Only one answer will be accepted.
1:05
